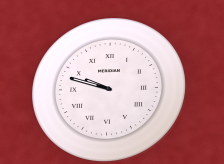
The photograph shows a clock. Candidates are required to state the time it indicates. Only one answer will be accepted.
9:48
